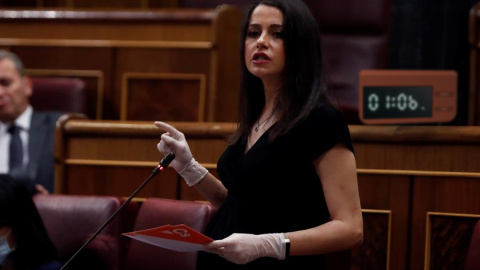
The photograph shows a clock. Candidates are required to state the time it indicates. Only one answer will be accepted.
1:06
